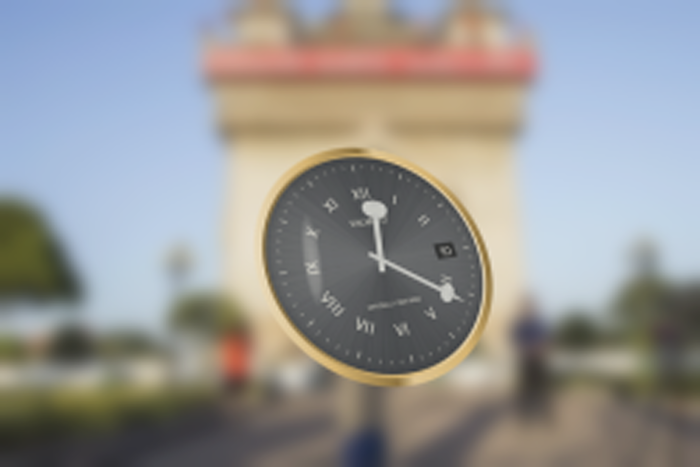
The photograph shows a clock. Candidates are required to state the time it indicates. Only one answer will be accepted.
12:21
